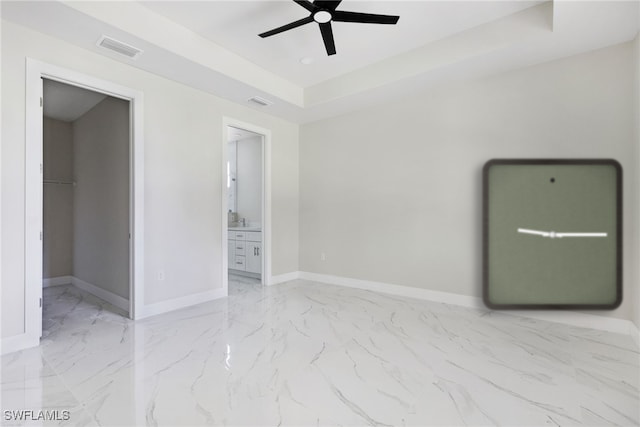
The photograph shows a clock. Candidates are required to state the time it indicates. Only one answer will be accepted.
9:15
